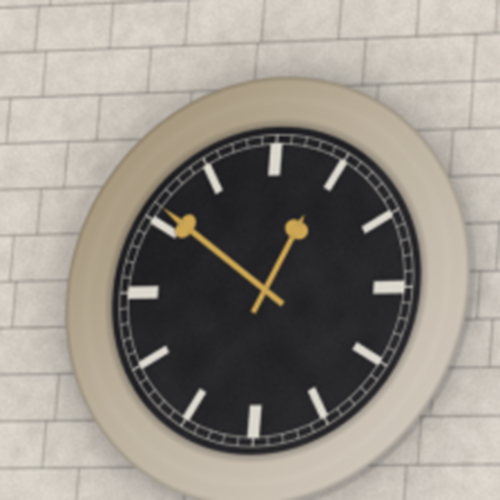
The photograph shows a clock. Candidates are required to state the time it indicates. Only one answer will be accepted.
12:51
